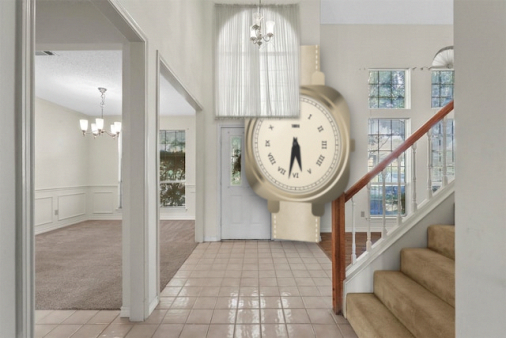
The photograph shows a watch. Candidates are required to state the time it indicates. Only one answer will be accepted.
5:32
